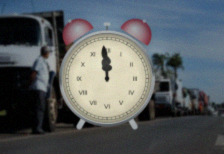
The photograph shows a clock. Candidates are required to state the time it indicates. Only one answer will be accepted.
11:59
